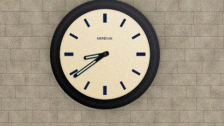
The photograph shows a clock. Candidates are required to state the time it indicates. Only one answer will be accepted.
8:39
